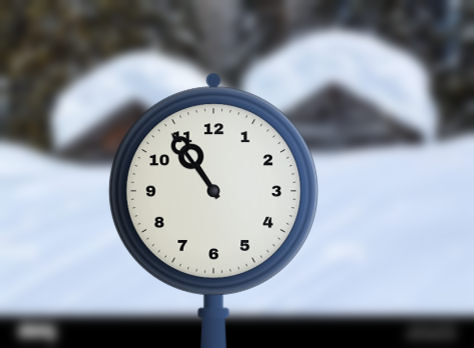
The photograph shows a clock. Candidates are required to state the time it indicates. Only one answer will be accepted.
10:54
